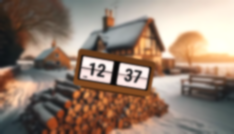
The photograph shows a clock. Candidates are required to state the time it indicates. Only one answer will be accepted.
12:37
